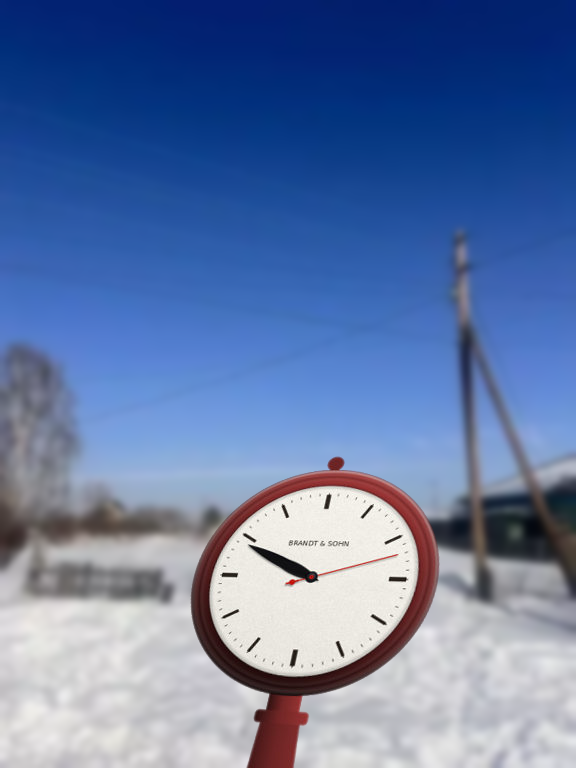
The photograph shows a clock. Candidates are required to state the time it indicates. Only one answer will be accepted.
9:49:12
